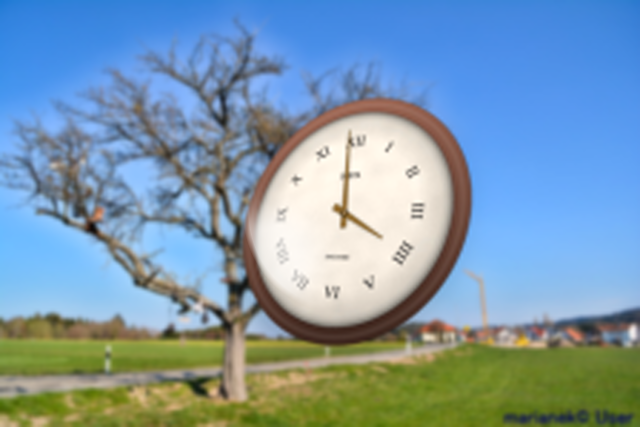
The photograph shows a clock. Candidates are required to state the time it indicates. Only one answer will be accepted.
3:59
